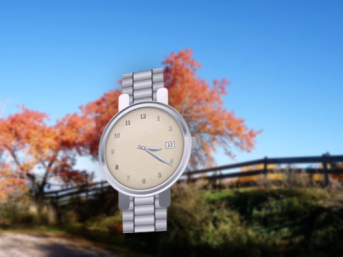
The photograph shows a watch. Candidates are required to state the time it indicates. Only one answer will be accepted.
3:21
